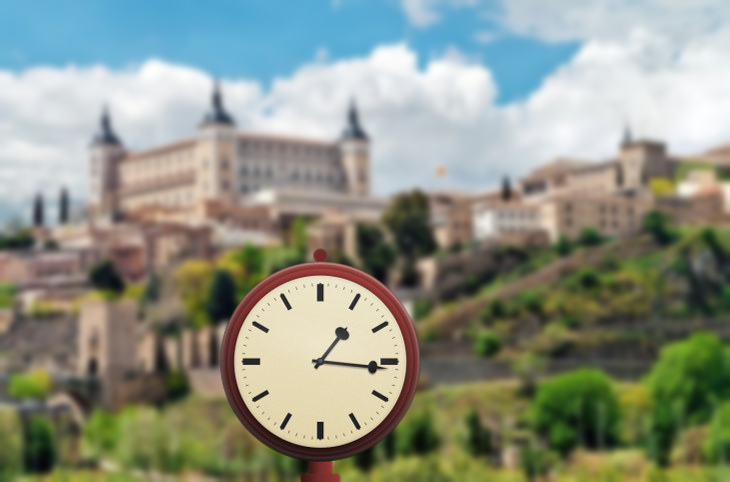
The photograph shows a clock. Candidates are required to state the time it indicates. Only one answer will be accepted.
1:16
